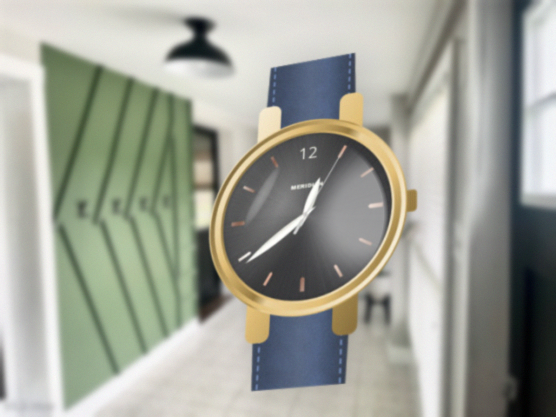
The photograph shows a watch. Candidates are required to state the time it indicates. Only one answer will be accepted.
12:39:05
